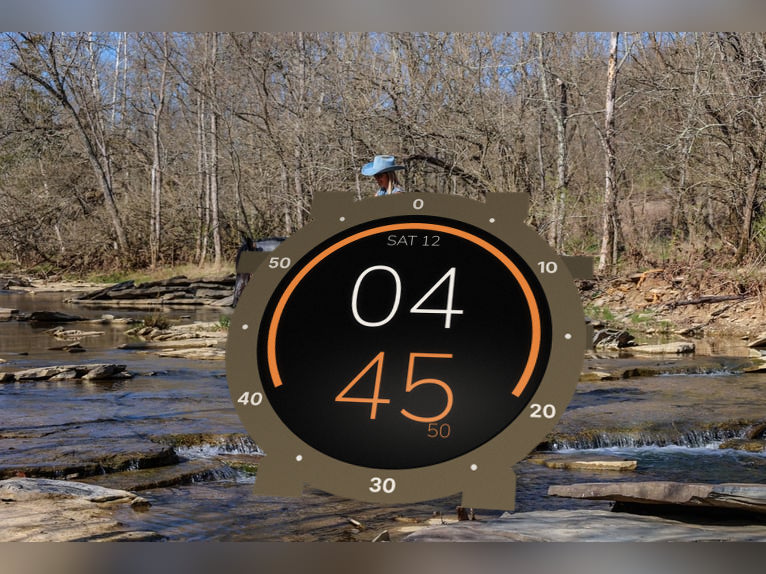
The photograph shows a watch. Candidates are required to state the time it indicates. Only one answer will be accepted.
4:45:50
